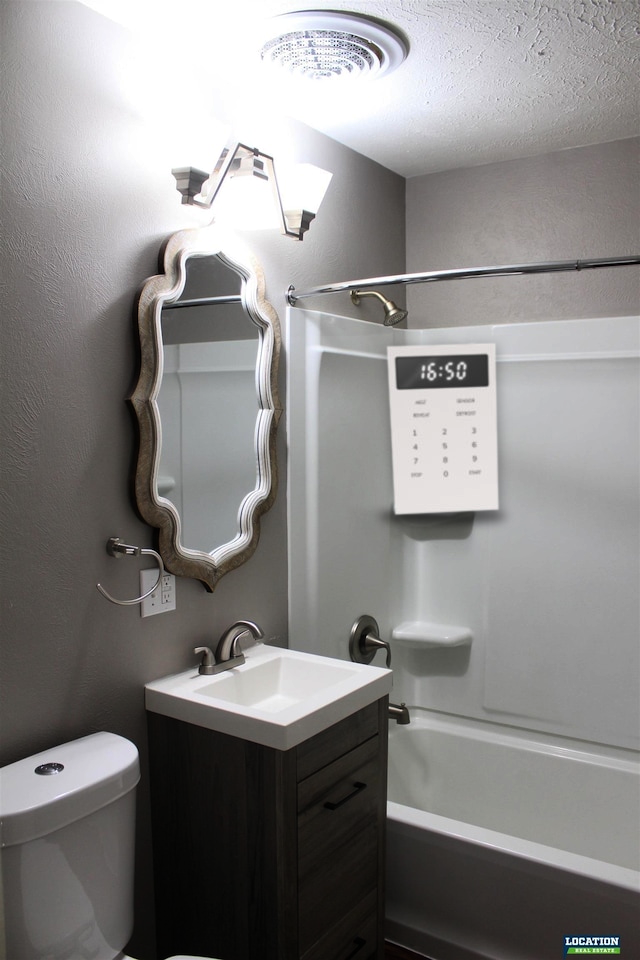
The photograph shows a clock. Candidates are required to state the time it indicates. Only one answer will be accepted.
16:50
